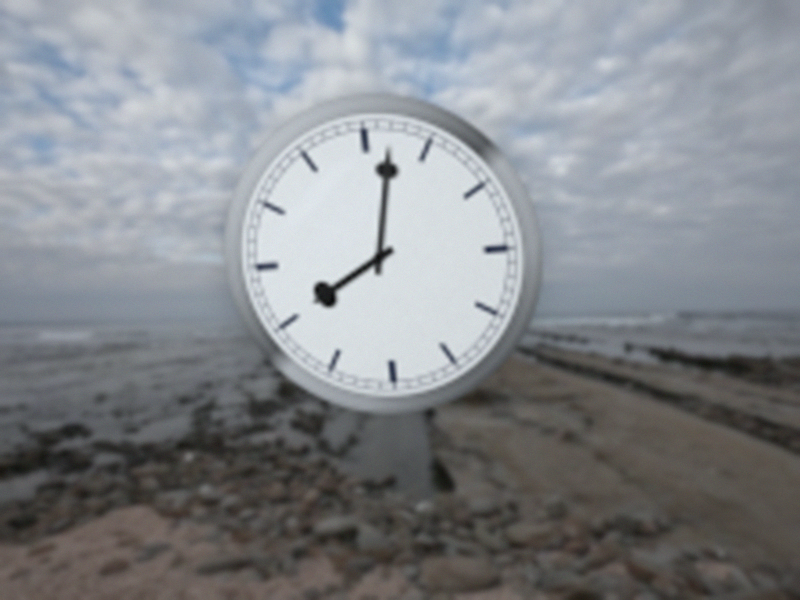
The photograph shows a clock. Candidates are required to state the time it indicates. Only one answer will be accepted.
8:02
